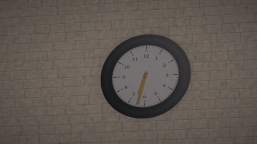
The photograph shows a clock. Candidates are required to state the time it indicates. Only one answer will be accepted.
6:32
